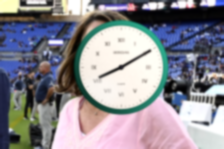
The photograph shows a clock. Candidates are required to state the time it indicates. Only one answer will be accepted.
8:10
